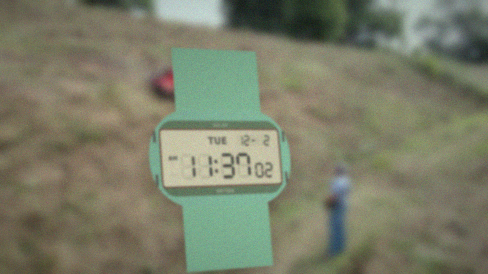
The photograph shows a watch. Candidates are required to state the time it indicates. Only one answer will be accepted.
11:37:02
